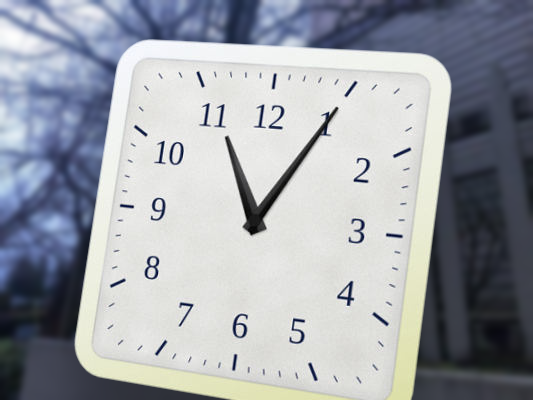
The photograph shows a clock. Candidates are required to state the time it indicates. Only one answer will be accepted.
11:05
